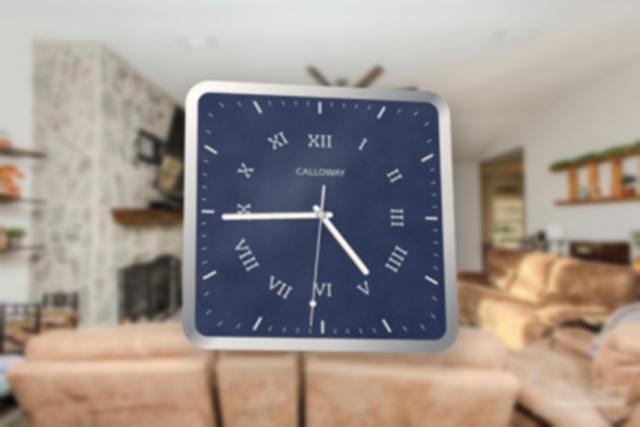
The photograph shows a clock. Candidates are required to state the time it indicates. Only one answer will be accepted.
4:44:31
